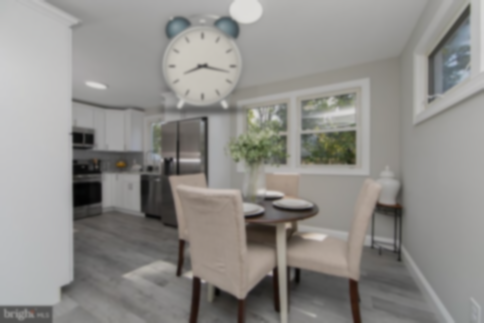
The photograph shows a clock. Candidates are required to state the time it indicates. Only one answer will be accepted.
8:17
